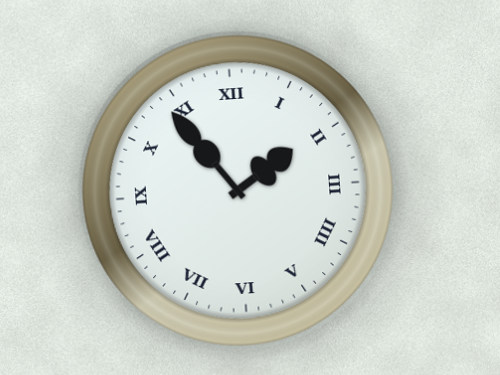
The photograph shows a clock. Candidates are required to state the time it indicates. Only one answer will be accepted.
1:54
